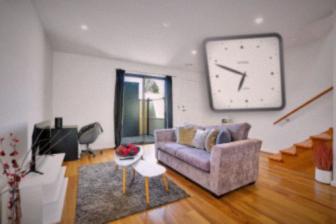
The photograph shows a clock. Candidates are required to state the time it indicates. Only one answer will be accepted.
6:49
